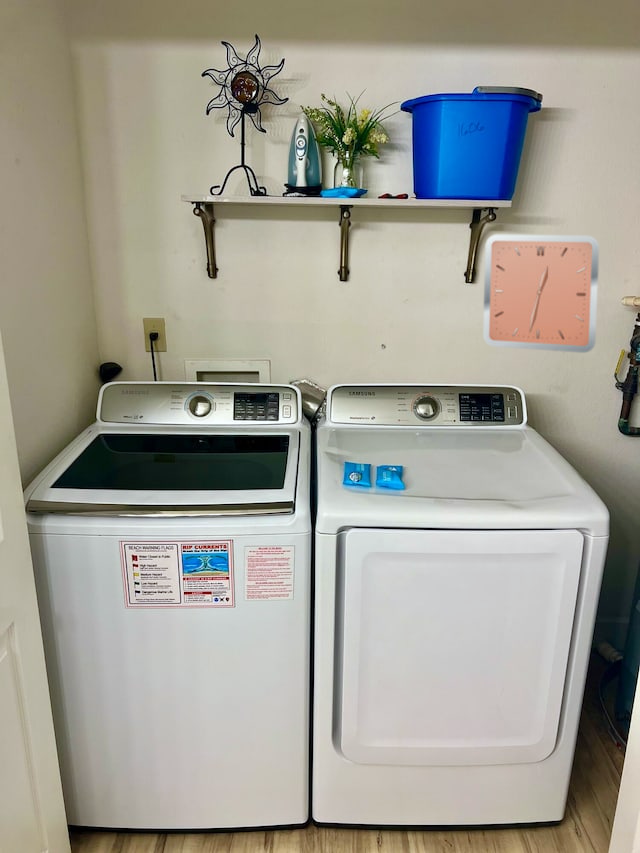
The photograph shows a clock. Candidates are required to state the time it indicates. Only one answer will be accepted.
12:32
